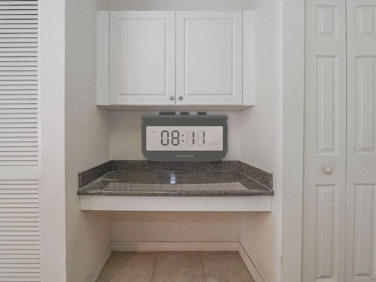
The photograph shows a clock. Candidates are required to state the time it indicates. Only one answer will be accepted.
8:11
